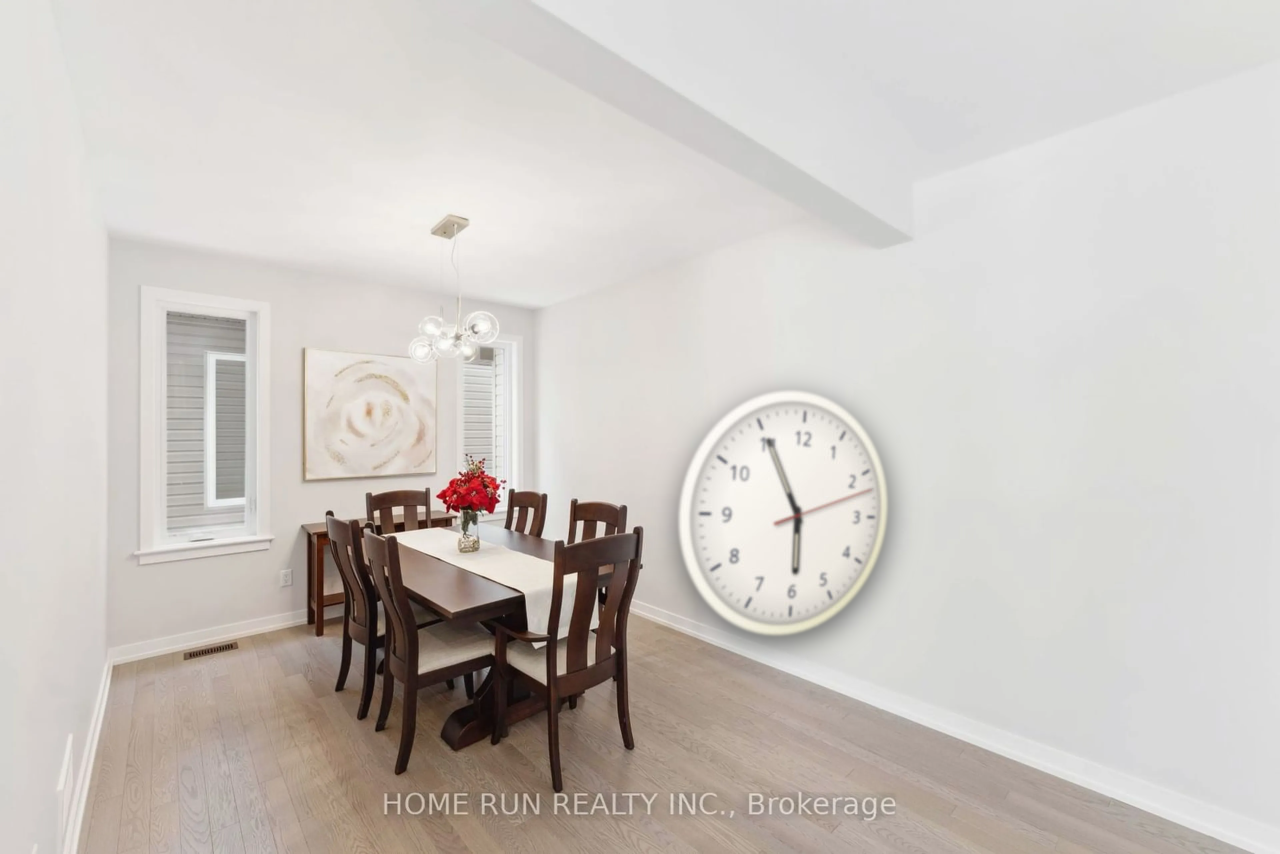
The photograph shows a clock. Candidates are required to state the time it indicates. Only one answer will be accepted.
5:55:12
